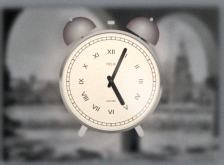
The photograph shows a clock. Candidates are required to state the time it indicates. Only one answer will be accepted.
5:04
